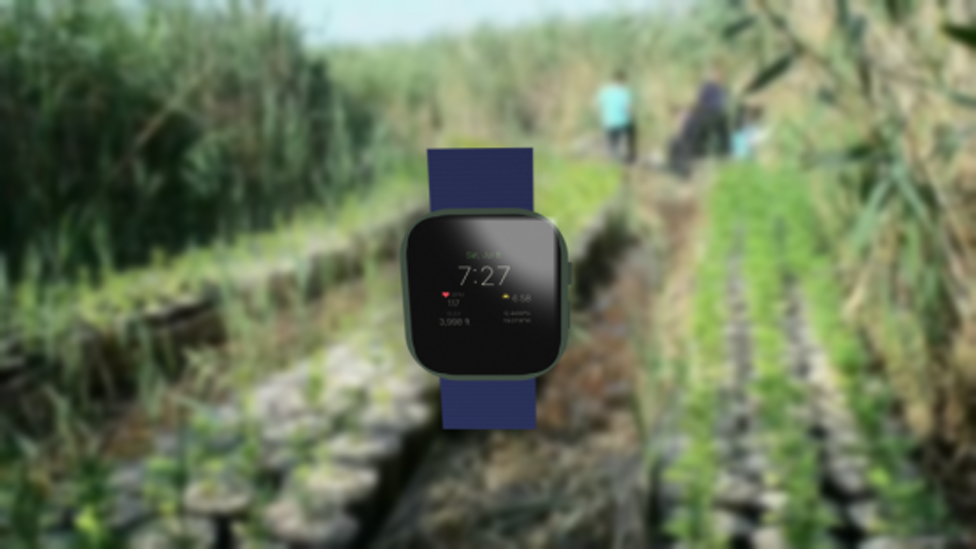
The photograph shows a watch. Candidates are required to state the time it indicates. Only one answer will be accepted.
7:27
